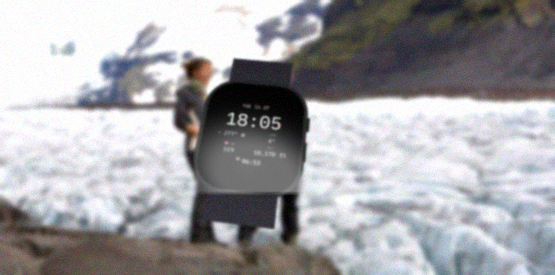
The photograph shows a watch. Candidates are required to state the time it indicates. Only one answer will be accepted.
18:05
